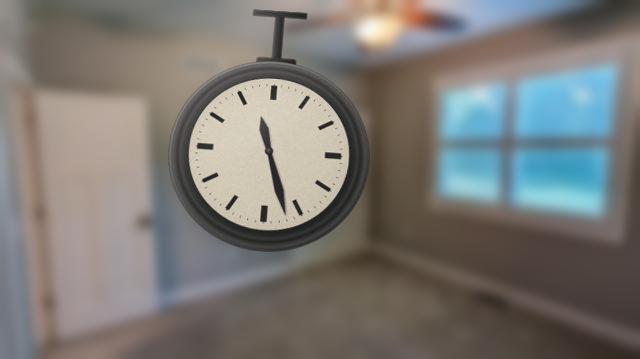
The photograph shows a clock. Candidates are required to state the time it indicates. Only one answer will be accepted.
11:27
